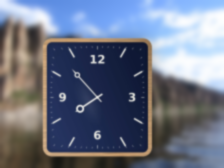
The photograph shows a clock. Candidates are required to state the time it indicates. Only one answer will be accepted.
7:53
